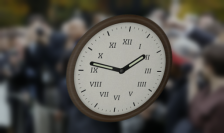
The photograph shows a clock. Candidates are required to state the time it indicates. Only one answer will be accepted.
1:47
